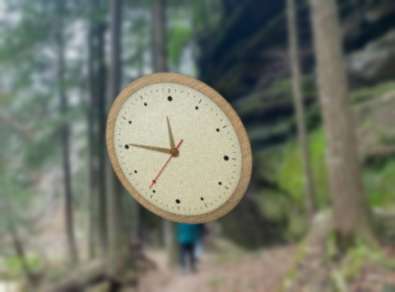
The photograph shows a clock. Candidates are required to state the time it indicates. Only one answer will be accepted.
11:45:36
